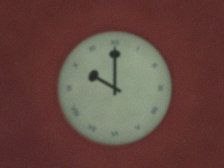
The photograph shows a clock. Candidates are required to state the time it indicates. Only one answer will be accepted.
10:00
